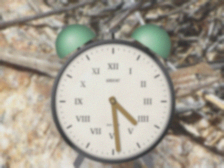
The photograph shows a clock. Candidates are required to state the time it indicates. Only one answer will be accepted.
4:29
